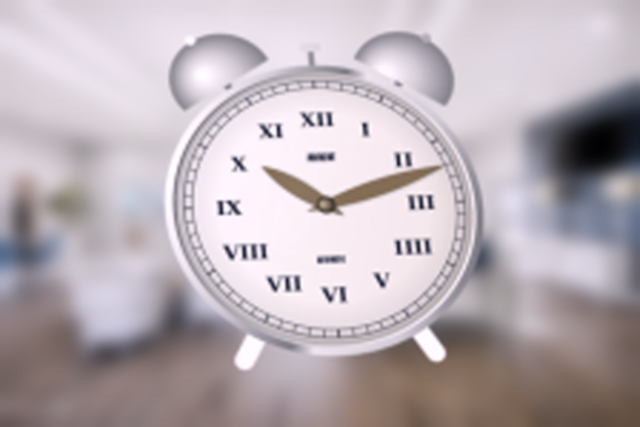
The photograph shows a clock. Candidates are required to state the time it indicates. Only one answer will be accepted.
10:12
